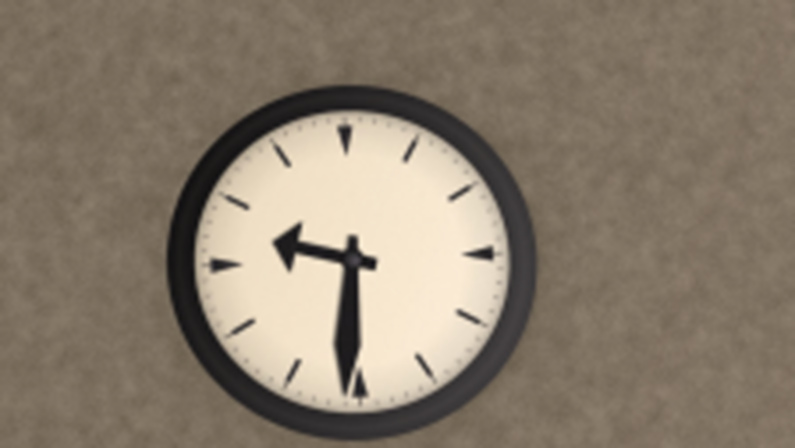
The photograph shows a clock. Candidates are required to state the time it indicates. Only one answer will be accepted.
9:31
